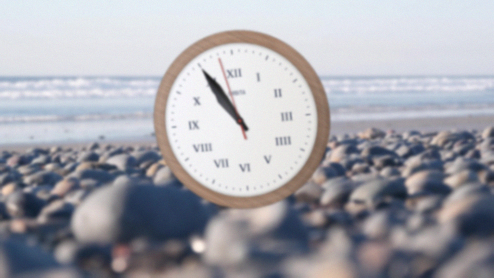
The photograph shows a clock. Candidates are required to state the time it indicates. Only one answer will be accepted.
10:54:58
